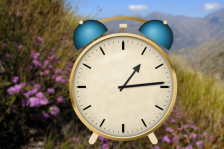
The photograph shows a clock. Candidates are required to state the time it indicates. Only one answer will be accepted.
1:14
